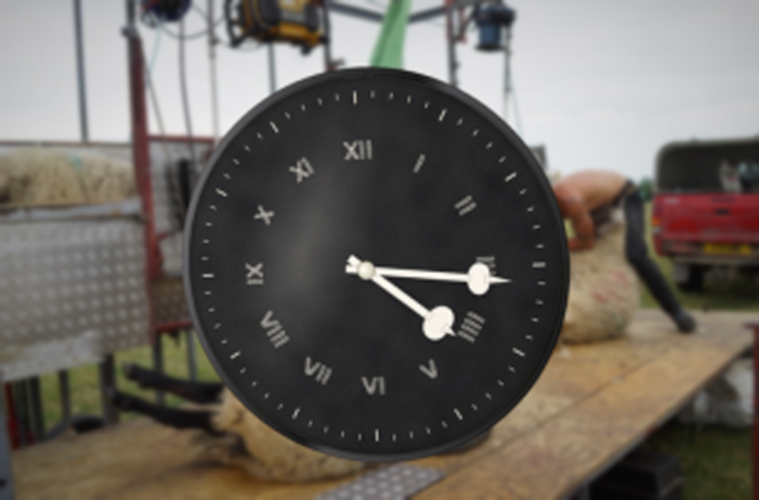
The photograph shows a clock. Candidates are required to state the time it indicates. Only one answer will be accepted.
4:16
